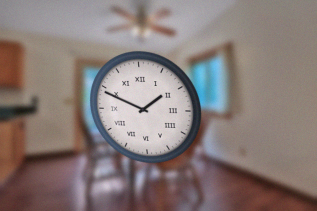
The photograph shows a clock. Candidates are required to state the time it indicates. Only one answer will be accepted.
1:49
